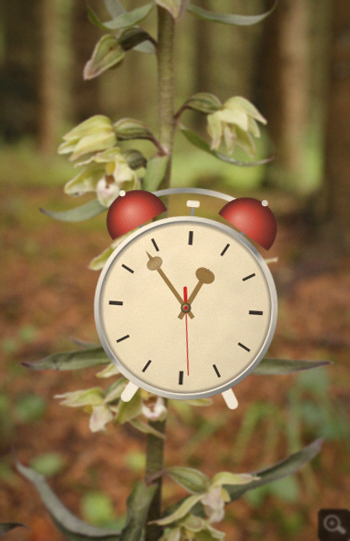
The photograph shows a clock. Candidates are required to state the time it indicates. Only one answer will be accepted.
12:53:29
